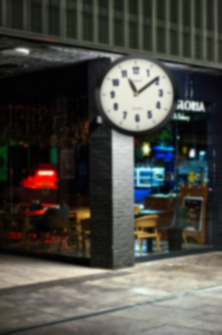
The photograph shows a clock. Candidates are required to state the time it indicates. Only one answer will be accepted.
11:09
